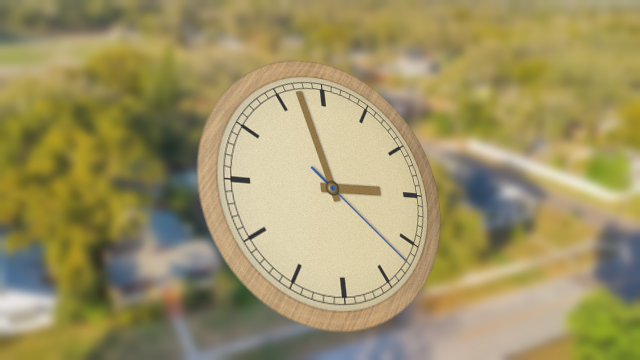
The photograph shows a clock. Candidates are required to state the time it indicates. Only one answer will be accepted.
2:57:22
